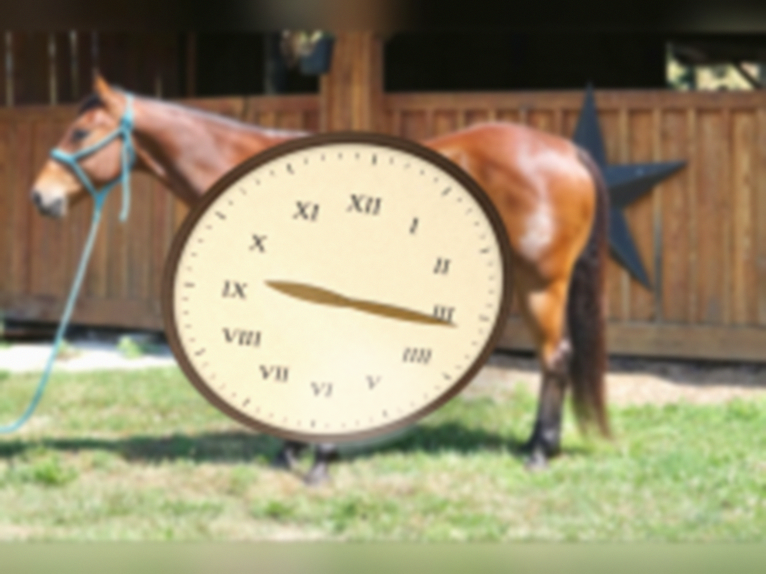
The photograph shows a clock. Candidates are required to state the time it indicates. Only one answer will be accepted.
9:16
